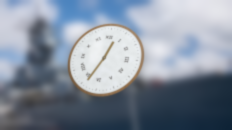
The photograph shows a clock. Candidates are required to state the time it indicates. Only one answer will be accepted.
12:34
